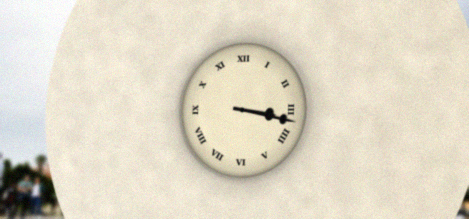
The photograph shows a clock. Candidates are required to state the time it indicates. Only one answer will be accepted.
3:17
